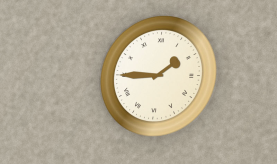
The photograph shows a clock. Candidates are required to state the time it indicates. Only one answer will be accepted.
1:45
